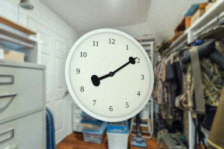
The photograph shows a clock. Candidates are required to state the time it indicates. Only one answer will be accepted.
8:09
